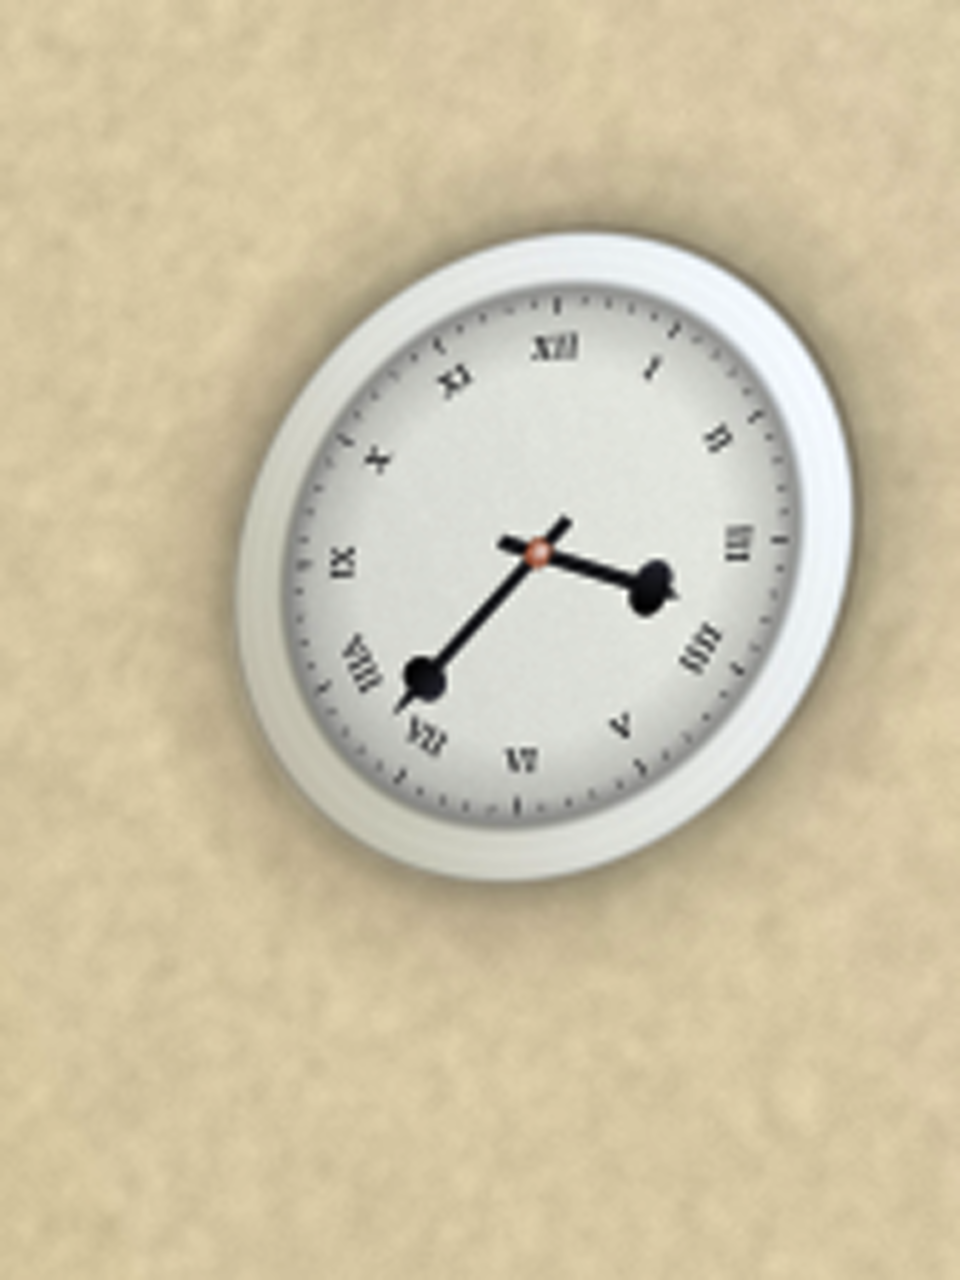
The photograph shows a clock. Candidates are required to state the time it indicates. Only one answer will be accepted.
3:37
